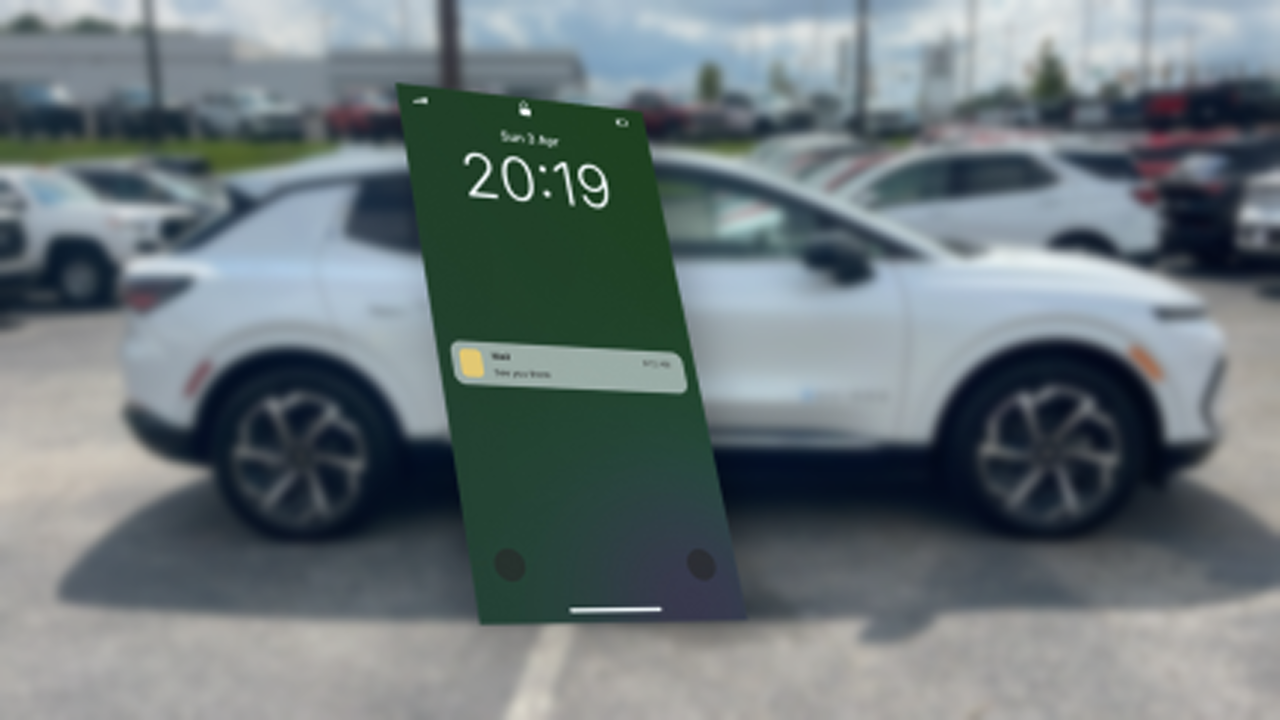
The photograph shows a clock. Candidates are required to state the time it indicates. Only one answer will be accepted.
20:19
